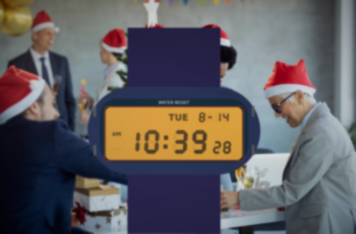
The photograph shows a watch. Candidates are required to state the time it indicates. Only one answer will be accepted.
10:39:28
